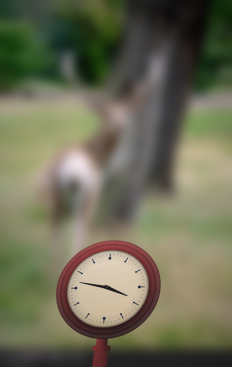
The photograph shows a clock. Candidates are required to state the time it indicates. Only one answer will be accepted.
3:47
